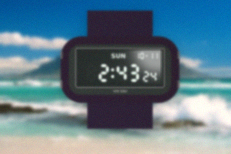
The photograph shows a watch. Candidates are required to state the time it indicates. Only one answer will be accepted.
2:43:24
